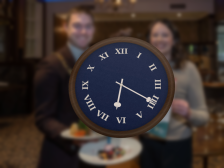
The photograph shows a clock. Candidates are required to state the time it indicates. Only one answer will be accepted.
6:20
